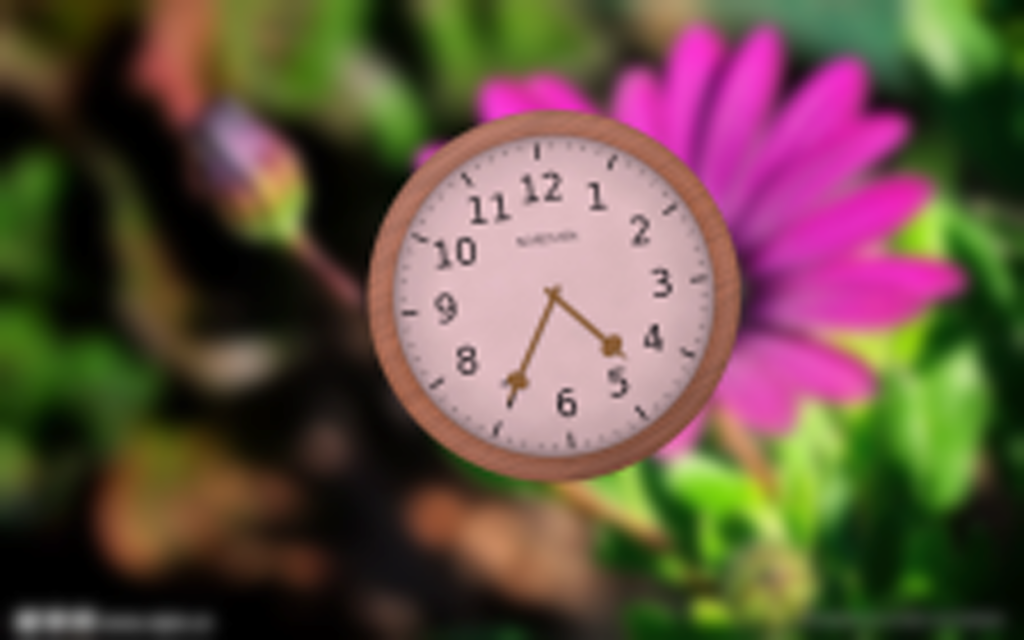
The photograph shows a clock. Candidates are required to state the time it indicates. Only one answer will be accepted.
4:35
